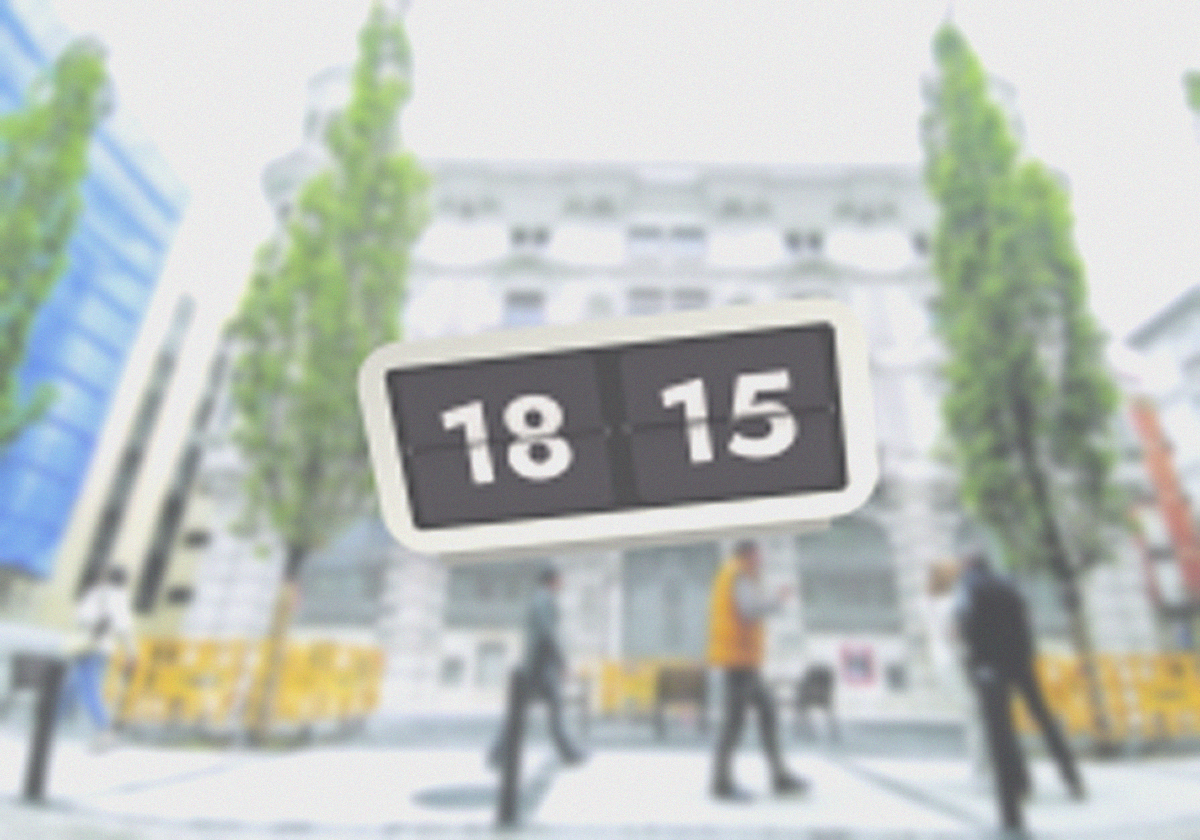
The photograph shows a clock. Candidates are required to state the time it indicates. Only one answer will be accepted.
18:15
